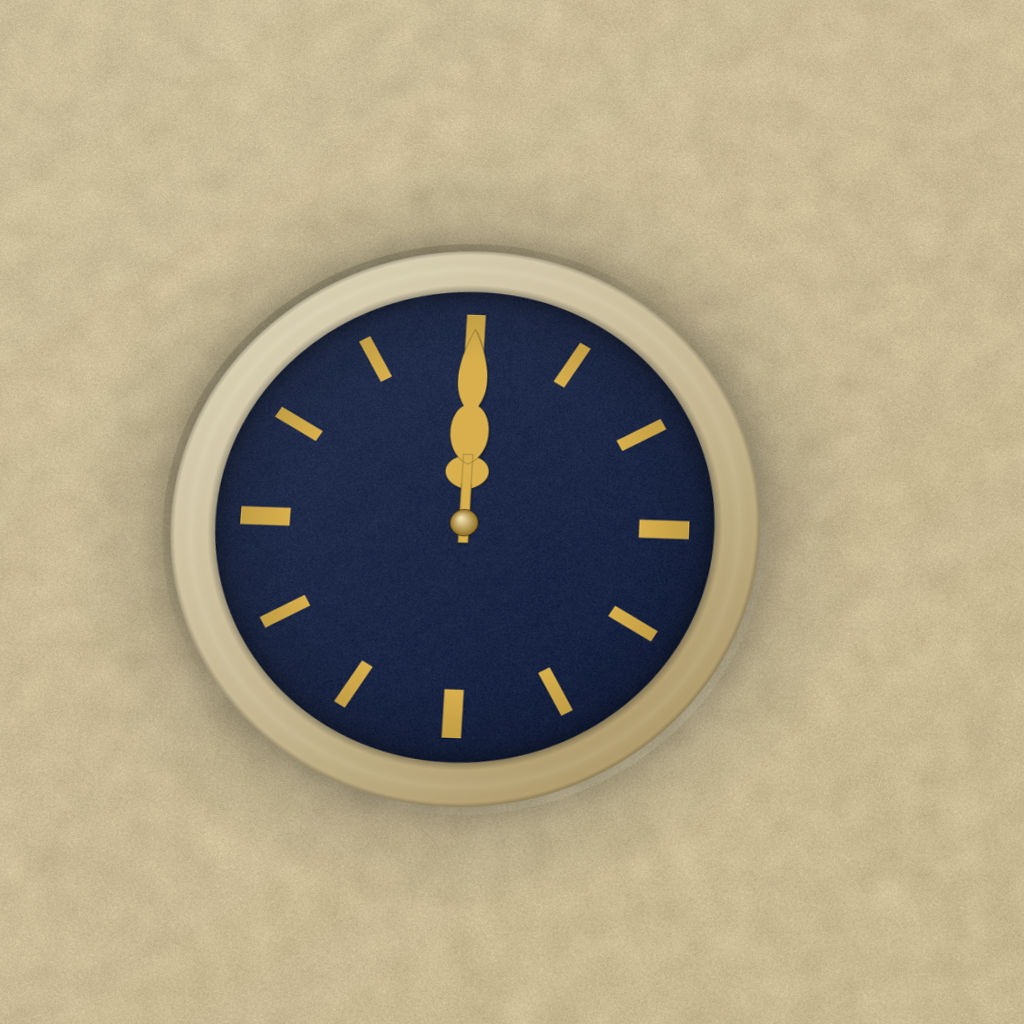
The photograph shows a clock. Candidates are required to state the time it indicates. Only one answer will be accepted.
12:00
